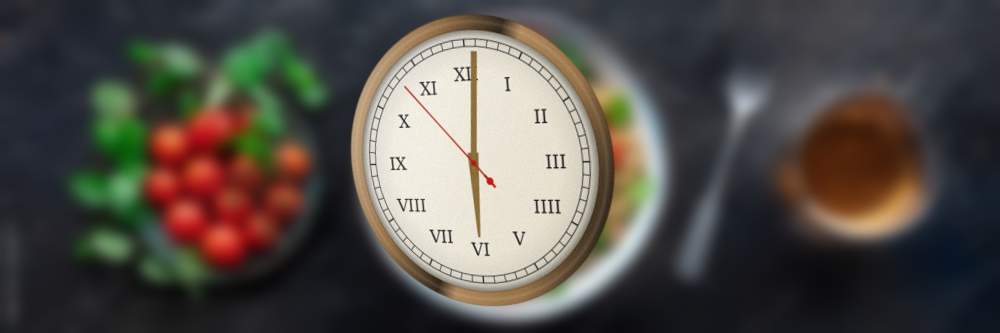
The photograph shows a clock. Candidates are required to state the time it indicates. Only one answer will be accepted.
6:00:53
